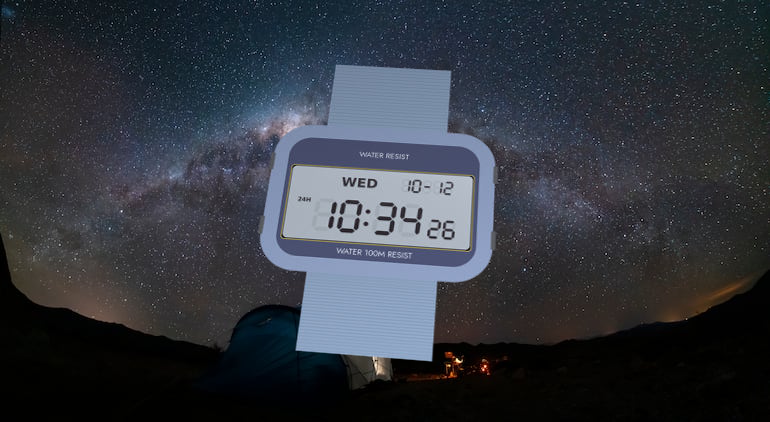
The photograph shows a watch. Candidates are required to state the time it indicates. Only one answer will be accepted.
10:34:26
